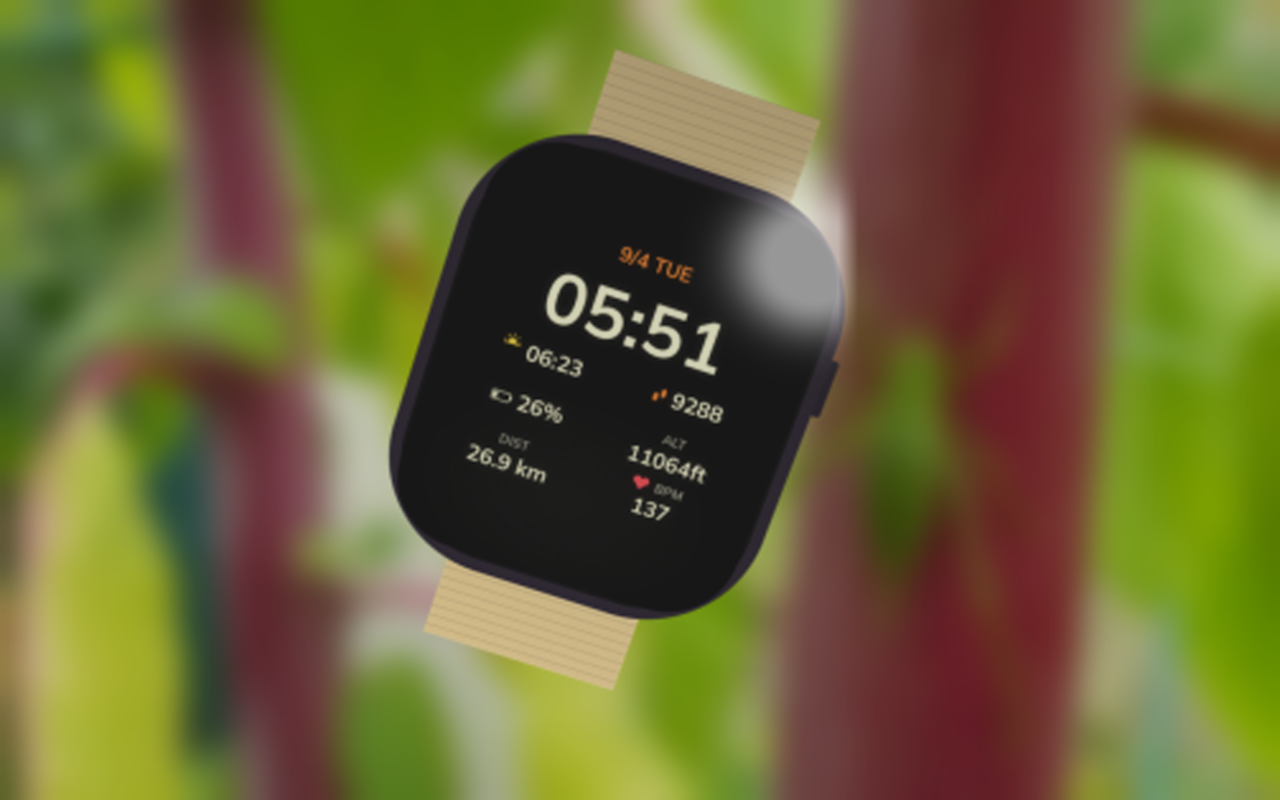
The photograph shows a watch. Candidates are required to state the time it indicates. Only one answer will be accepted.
5:51
